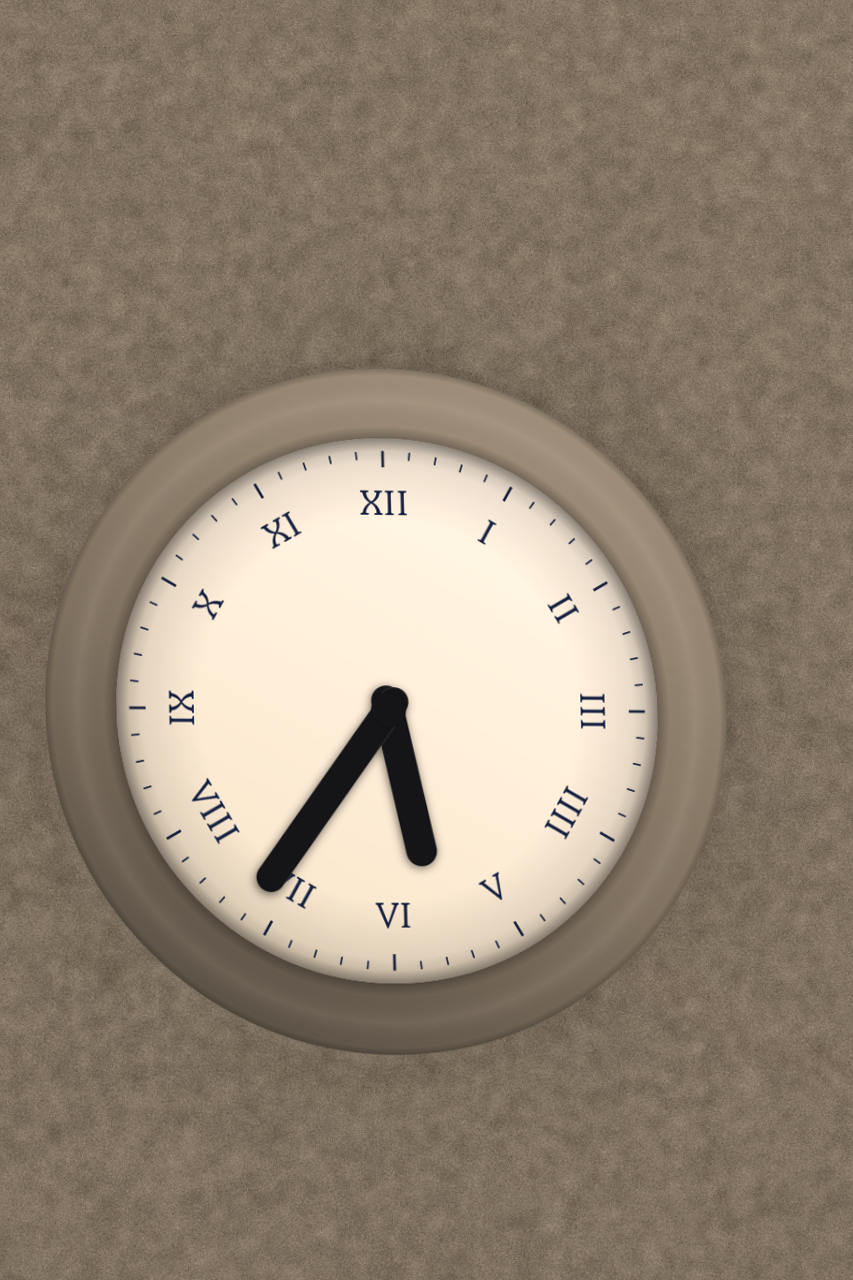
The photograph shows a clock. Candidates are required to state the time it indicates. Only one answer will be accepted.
5:36
